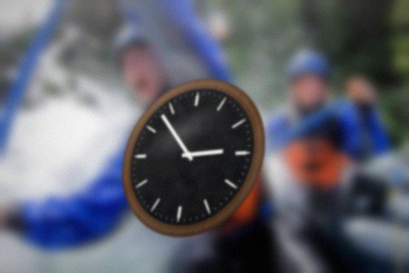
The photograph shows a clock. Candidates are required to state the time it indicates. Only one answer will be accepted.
2:53
